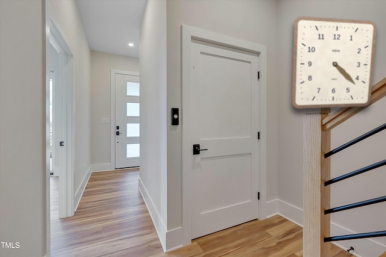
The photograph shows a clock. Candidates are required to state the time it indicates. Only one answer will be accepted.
4:22
